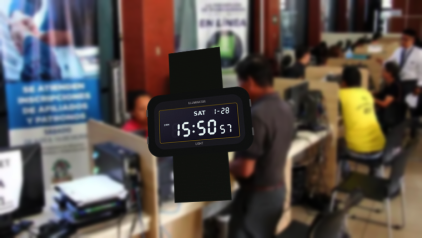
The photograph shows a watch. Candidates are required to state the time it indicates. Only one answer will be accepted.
15:50:57
